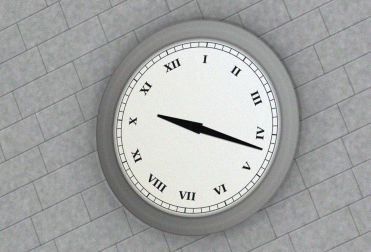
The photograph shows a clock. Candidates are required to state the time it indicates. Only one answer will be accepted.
10:22
